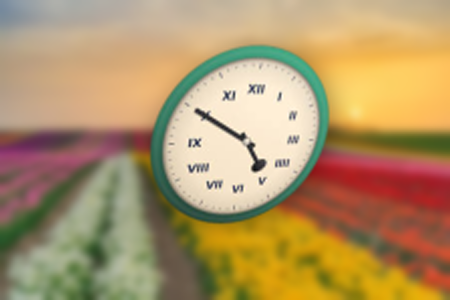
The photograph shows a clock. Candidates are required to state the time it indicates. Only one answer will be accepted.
4:50
